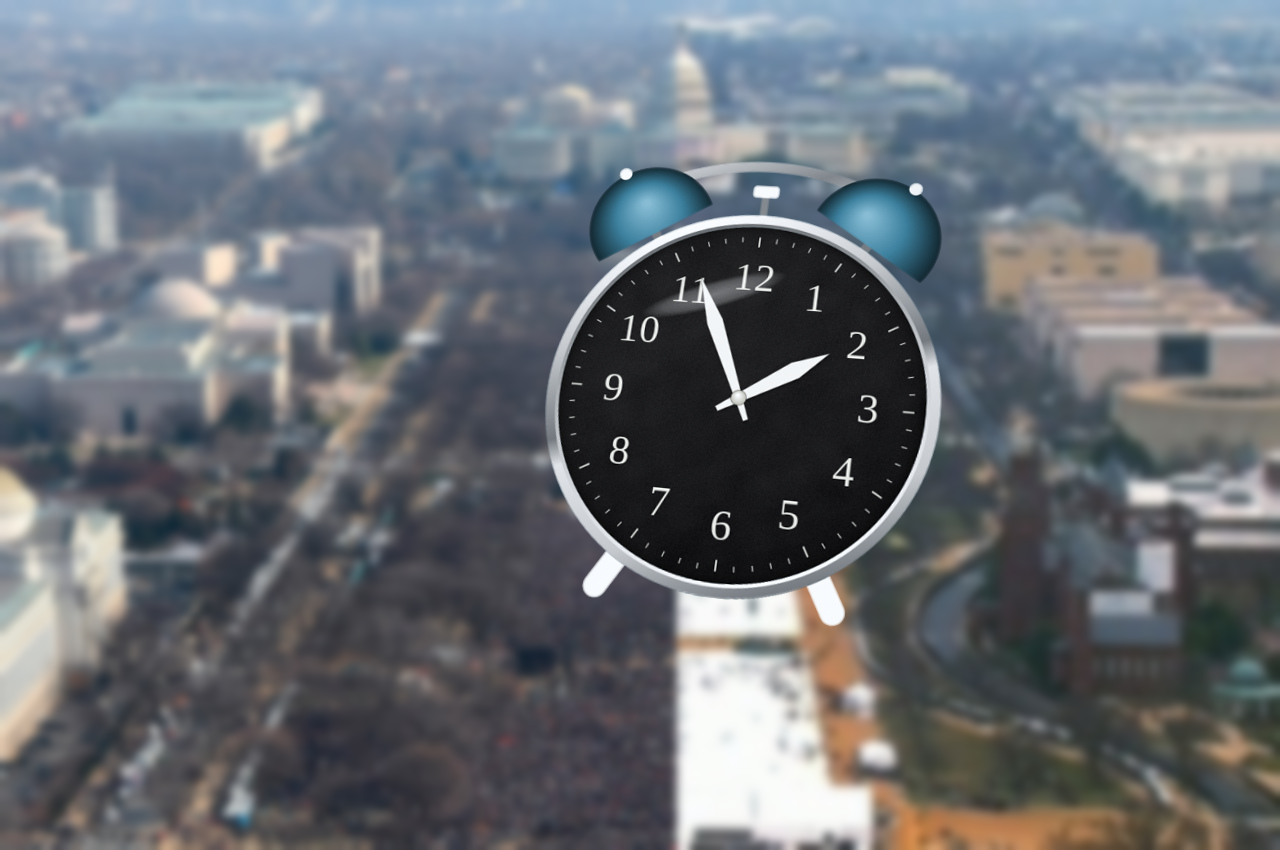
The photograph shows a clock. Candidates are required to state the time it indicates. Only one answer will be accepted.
1:56
